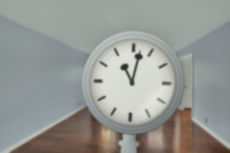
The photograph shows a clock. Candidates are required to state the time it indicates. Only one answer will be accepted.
11:02
